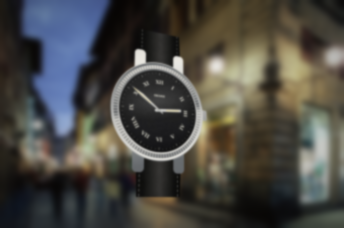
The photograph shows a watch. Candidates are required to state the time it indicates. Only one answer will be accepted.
2:51
